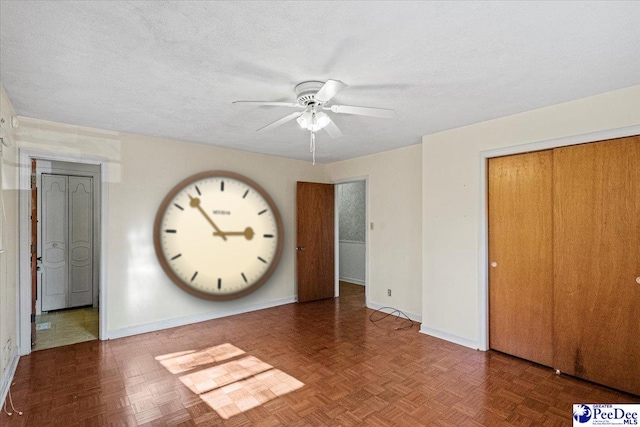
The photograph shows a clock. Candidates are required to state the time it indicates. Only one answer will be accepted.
2:53
